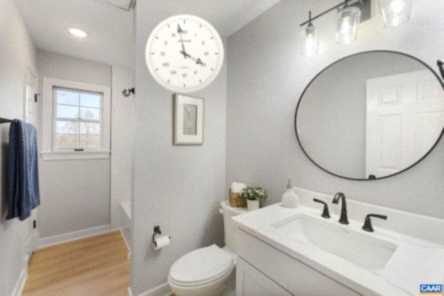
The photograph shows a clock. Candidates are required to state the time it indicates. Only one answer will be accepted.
3:58
